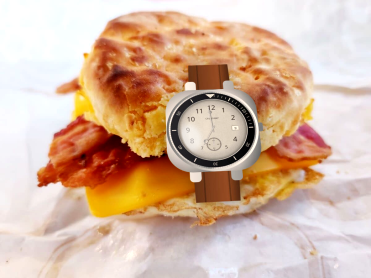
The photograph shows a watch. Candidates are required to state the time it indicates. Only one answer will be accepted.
6:59
